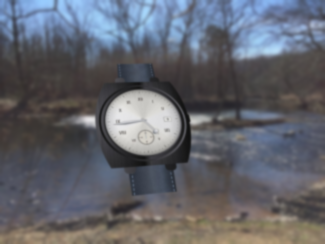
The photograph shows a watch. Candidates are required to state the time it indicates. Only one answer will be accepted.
4:44
